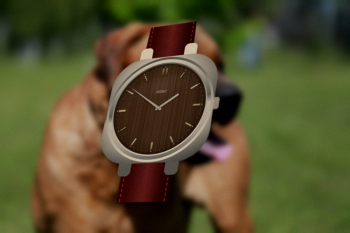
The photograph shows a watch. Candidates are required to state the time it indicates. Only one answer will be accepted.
1:51
